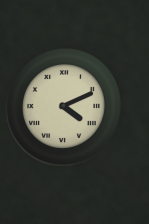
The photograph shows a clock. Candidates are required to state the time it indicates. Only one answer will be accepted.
4:11
